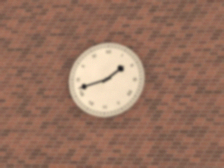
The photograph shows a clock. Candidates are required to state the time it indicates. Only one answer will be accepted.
1:42
